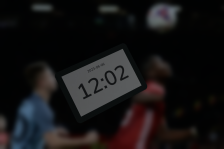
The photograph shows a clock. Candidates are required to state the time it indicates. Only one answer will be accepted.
12:02
